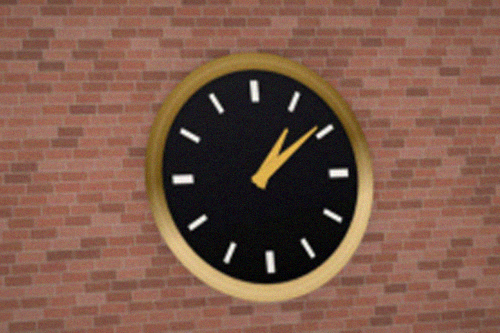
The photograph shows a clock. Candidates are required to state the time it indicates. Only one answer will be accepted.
1:09
